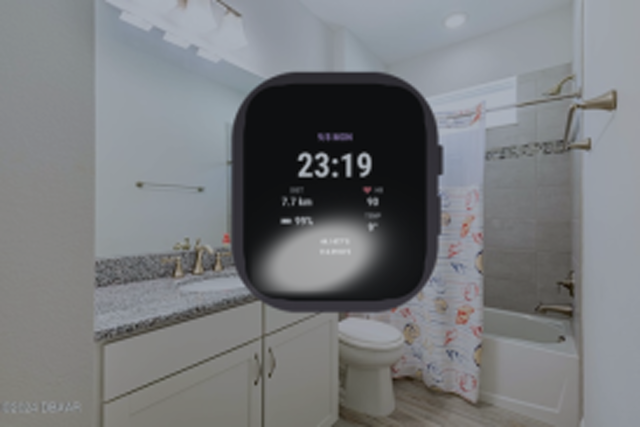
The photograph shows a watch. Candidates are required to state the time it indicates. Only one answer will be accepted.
23:19
